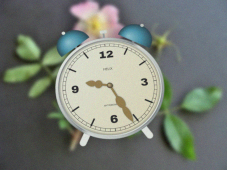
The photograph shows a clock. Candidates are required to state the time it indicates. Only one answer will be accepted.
9:26
